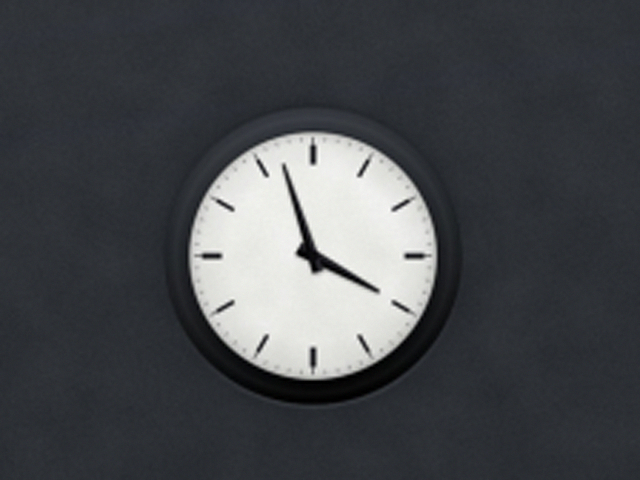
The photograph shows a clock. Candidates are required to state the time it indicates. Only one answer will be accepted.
3:57
